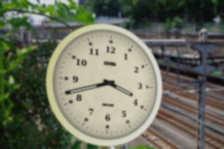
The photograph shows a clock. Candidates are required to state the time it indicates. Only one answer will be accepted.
3:42
